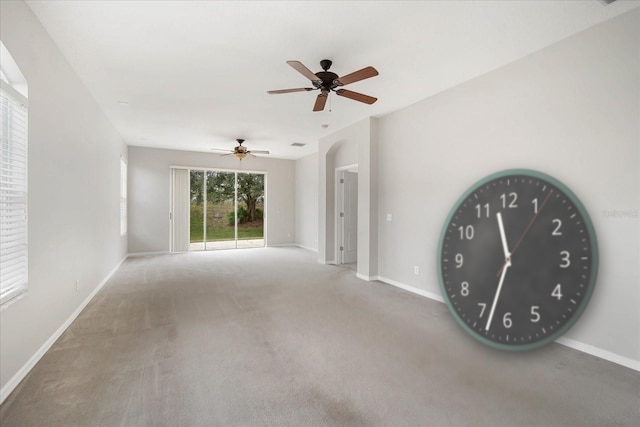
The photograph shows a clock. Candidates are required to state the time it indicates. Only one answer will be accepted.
11:33:06
